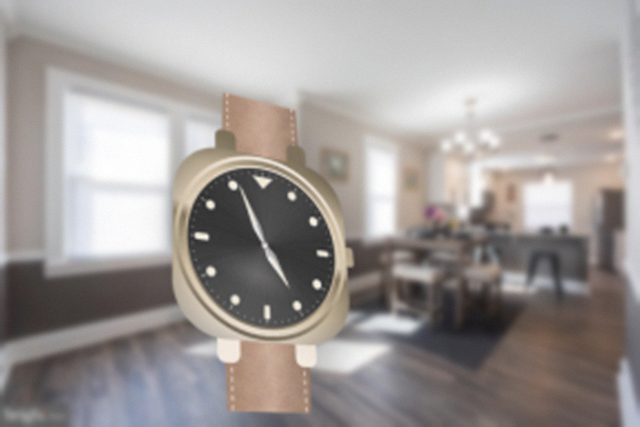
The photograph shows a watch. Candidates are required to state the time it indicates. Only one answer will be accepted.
4:56
